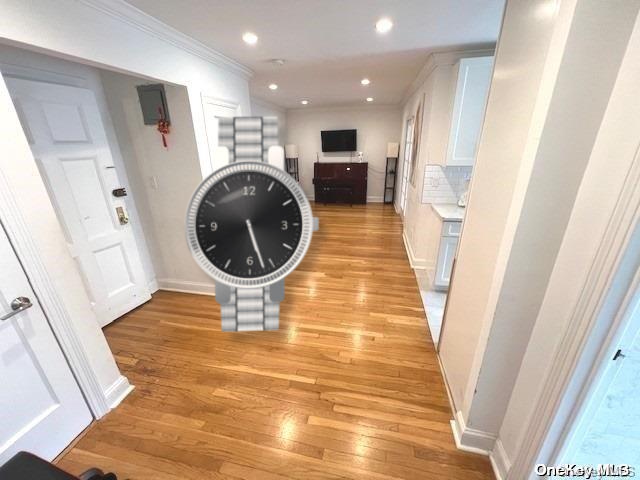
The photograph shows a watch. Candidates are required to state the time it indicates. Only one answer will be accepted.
5:27
